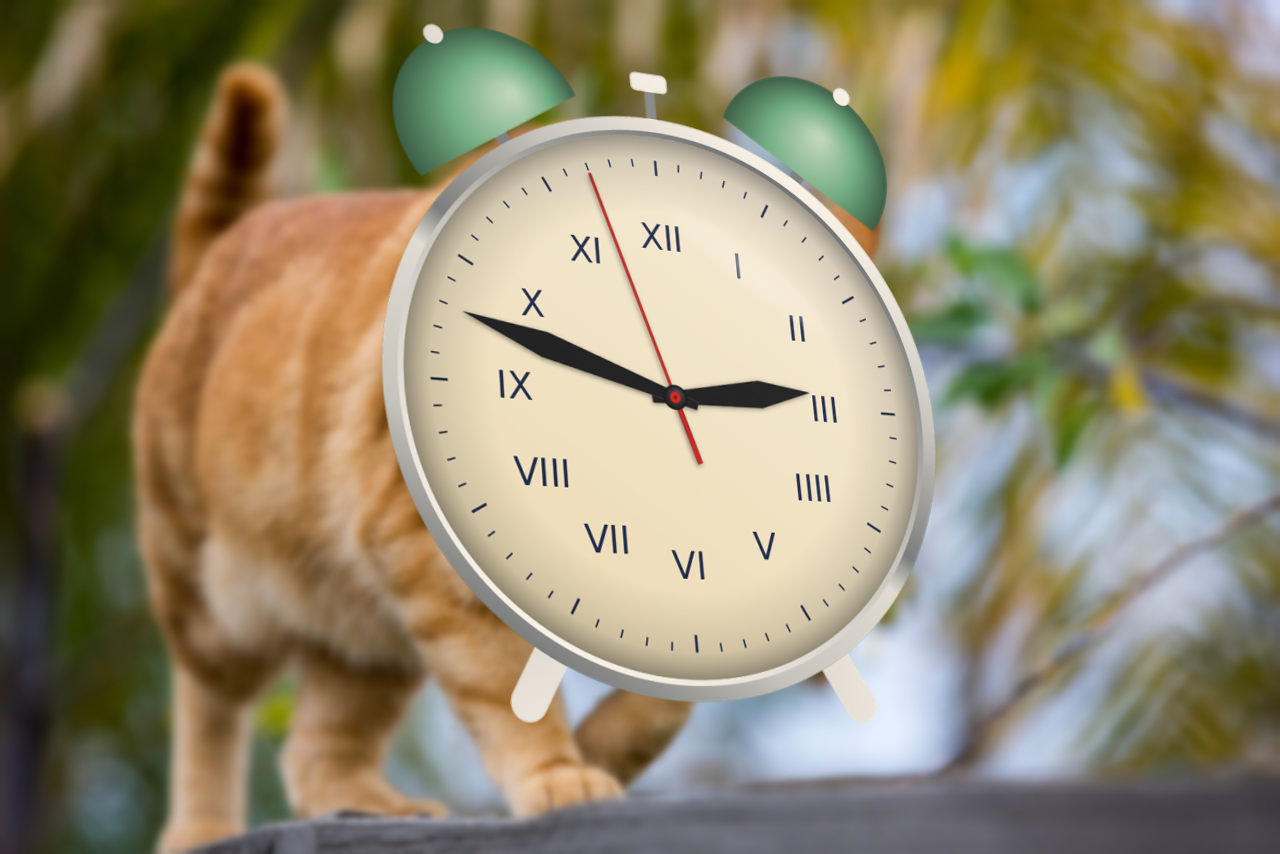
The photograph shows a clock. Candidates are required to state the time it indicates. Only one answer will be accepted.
2:47:57
